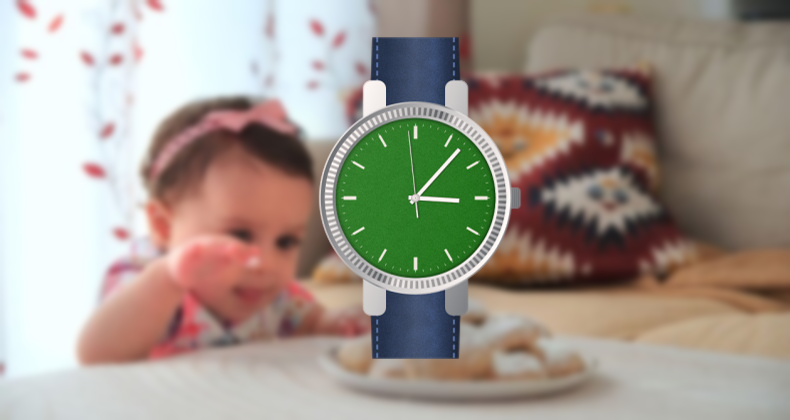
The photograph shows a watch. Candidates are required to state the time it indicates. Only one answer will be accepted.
3:06:59
